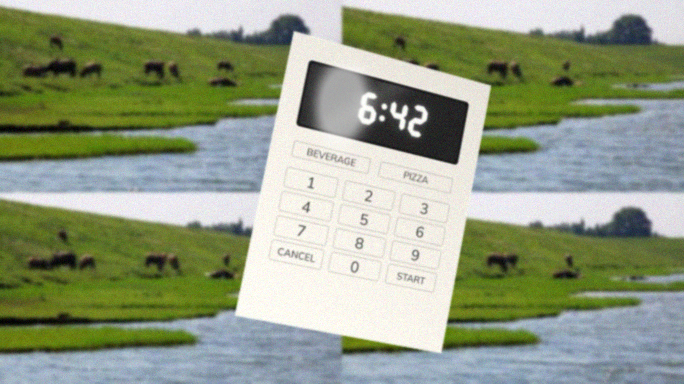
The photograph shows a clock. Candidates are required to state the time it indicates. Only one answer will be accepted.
6:42
